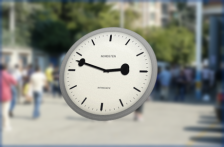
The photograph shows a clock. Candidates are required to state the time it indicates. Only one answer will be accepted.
2:48
